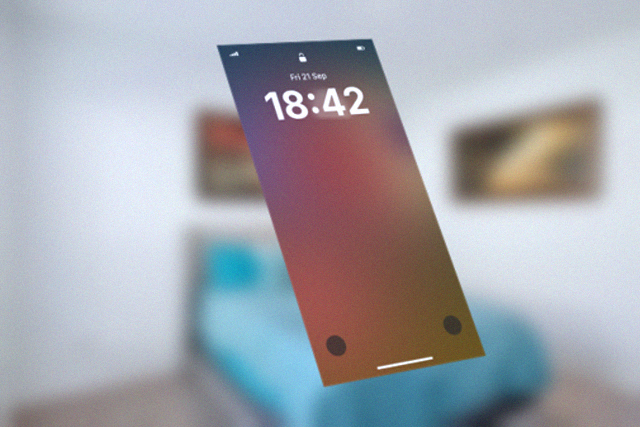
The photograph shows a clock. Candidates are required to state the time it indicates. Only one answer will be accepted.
18:42
